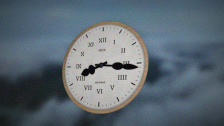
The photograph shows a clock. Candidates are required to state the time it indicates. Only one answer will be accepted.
8:16
